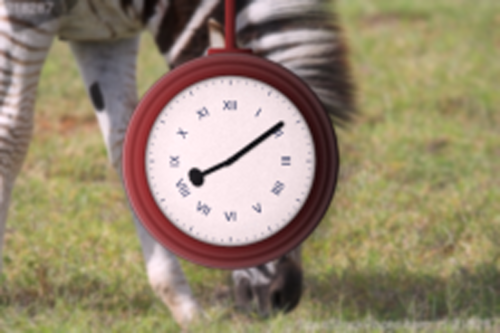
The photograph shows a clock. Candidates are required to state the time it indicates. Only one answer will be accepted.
8:09
